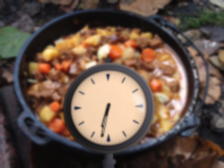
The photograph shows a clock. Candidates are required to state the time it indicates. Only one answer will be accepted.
6:32
